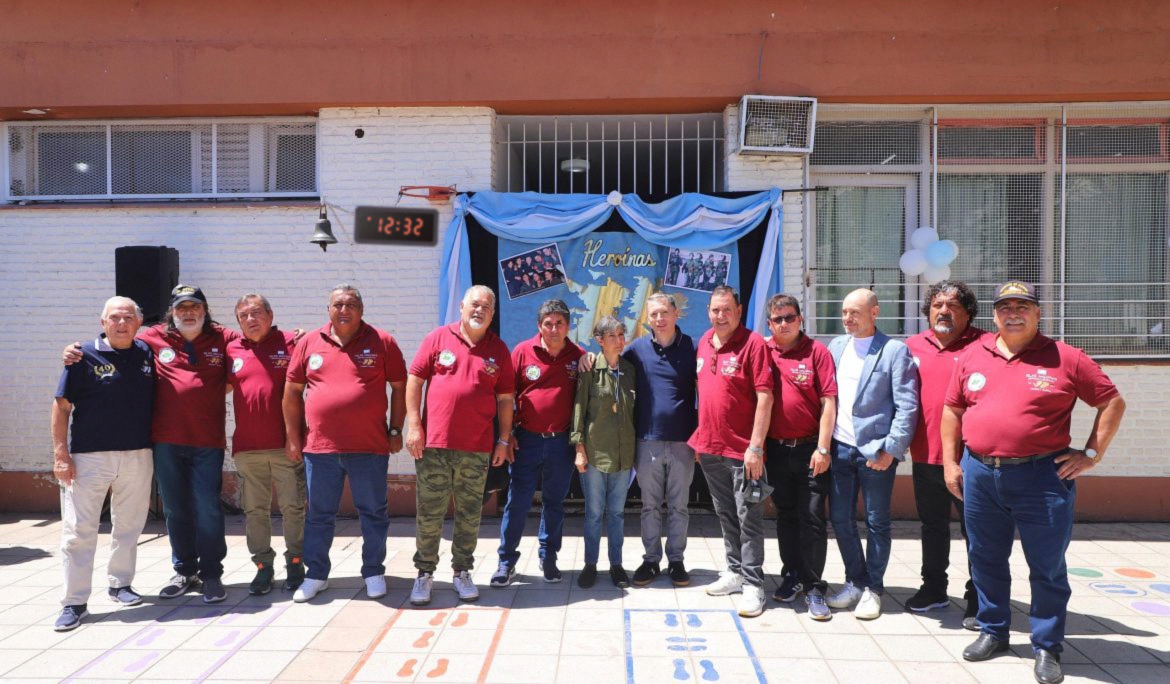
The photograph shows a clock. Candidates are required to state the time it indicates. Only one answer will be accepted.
12:32
